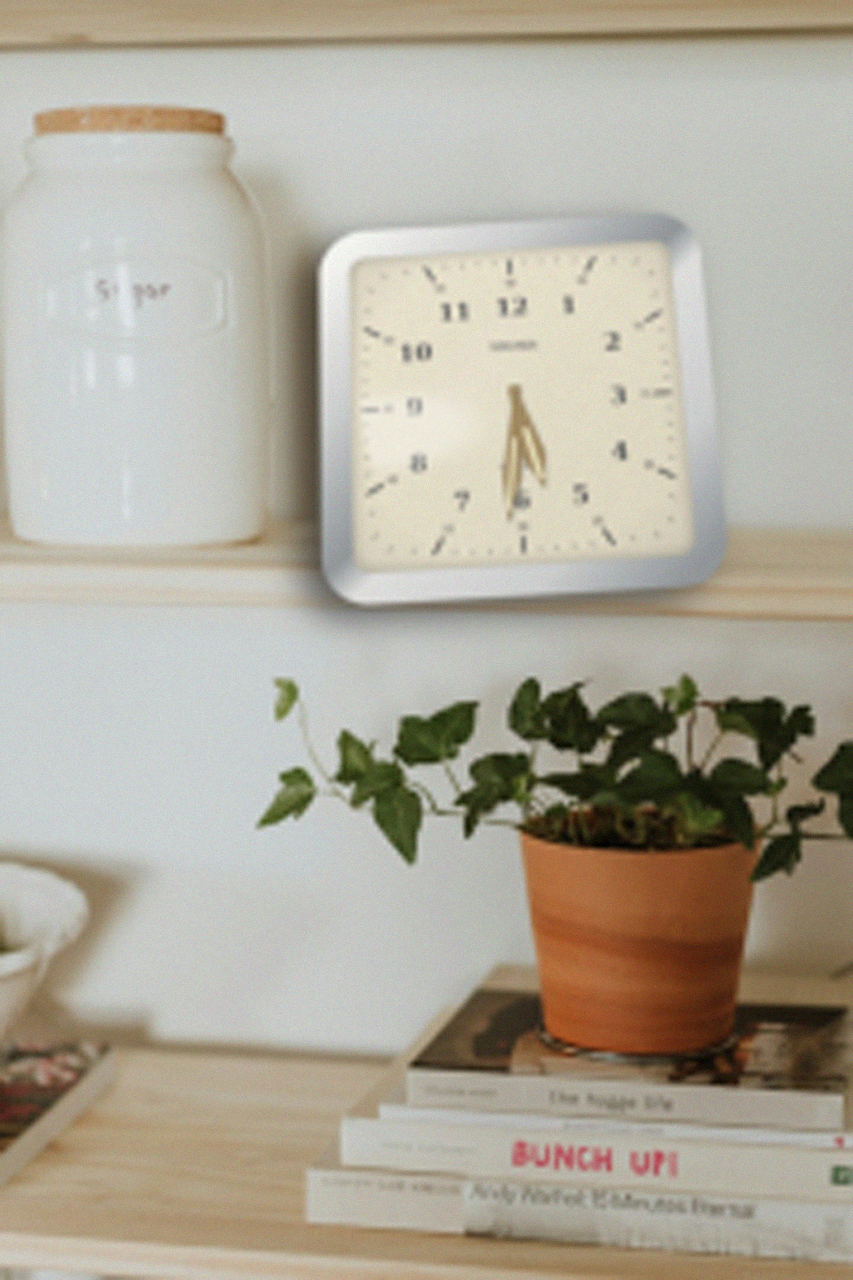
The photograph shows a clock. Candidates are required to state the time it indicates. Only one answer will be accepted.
5:31
